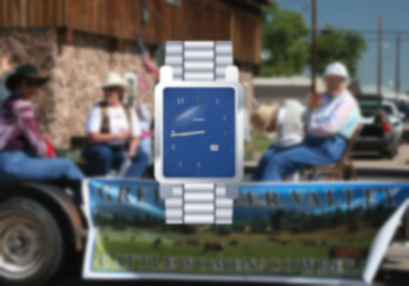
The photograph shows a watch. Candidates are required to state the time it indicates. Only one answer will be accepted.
8:44
